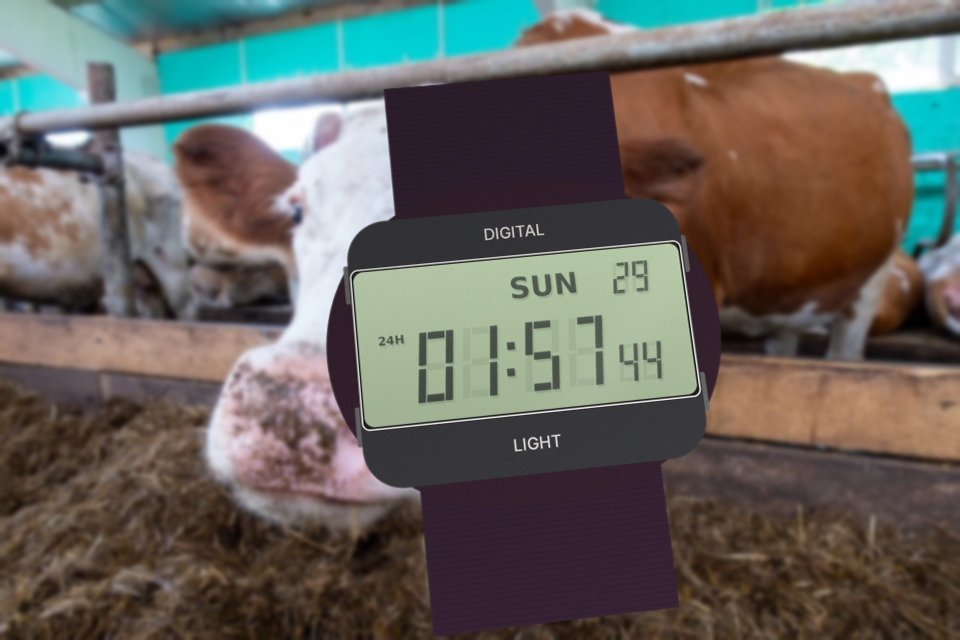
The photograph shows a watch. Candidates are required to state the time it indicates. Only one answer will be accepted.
1:57:44
